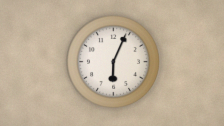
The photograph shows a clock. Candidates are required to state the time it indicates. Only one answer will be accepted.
6:04
